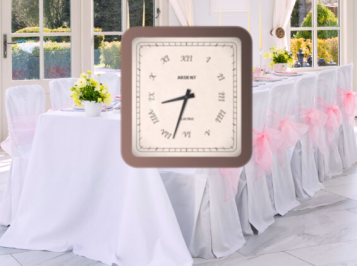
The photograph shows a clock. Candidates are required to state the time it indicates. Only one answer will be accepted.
8:33
